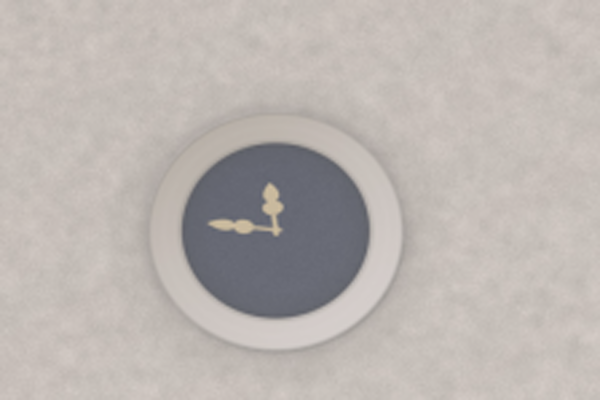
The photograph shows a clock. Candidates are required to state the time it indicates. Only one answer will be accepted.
11:46
